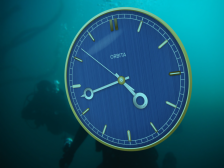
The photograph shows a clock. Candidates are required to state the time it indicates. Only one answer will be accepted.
4:42:52
